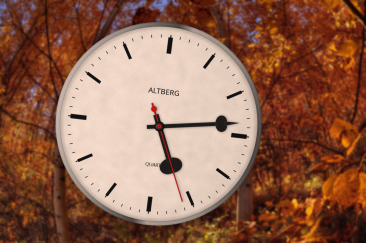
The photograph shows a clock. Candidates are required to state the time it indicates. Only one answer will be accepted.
5:13:26
